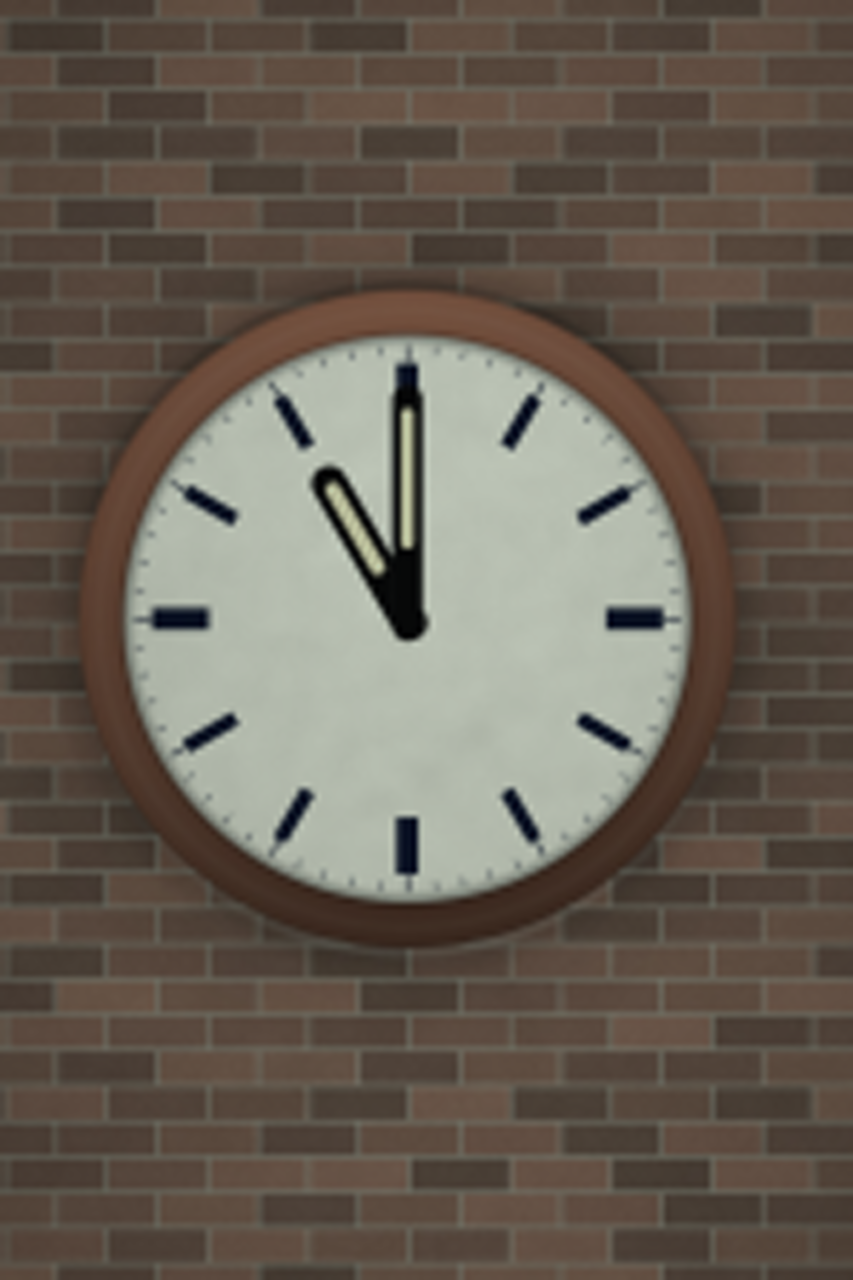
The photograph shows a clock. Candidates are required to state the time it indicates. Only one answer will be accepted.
11:00
